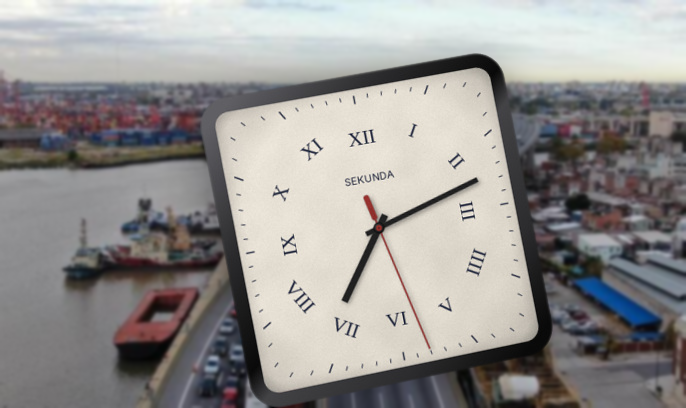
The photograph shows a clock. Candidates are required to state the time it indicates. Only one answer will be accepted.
7:12:28
